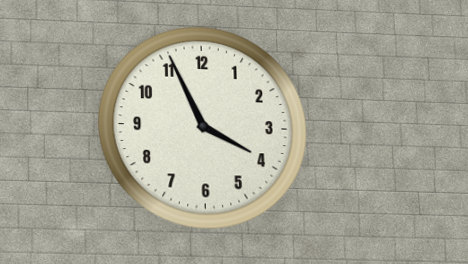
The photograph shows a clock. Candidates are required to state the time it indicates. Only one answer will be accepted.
3:56
